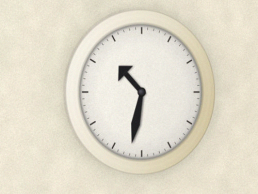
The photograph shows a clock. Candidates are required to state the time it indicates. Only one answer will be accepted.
10:32
